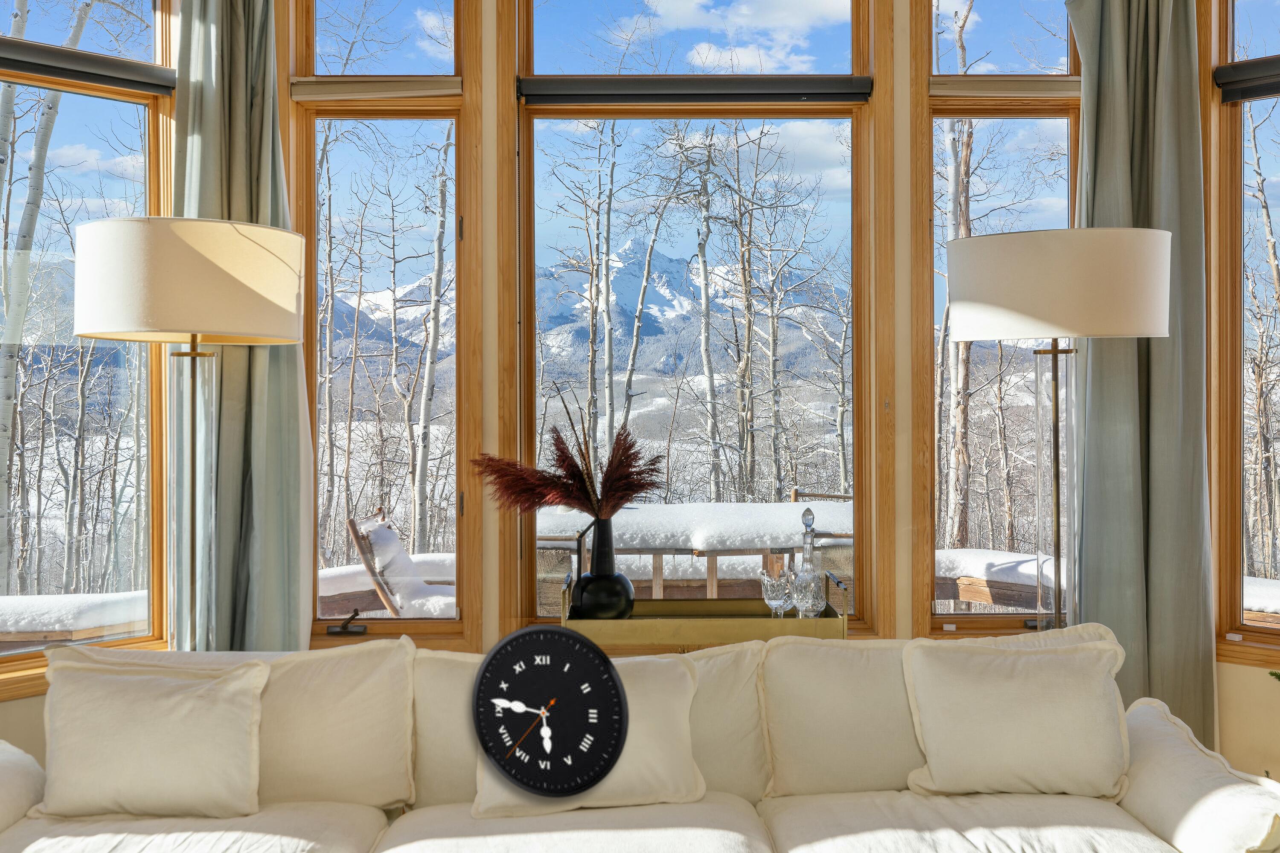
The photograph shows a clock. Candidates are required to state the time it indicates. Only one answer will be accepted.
5:46:37
